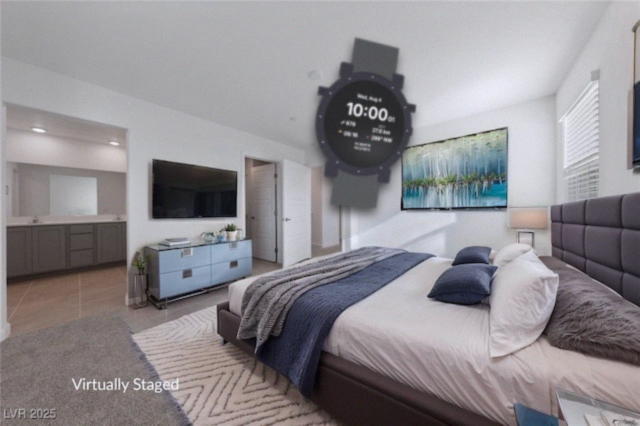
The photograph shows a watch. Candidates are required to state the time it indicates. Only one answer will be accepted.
10:00
